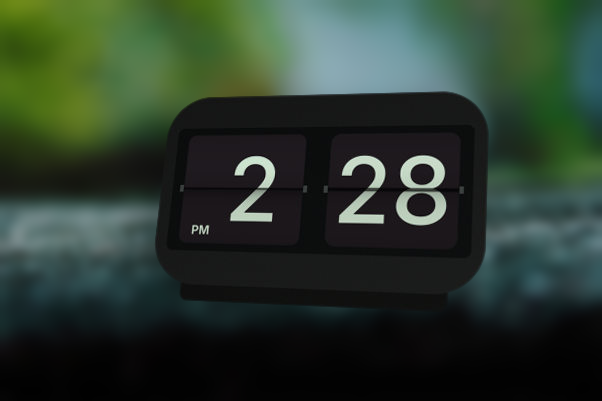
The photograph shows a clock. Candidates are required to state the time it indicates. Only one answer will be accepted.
2:28
